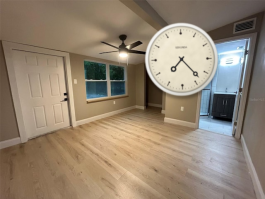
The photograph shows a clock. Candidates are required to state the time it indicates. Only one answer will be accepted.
7:23
